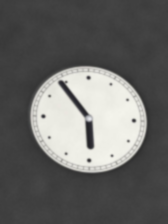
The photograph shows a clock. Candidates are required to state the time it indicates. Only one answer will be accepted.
5:54
